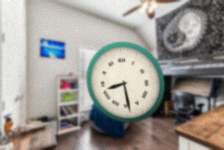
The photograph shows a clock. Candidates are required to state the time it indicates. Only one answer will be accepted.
8:29
